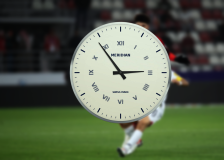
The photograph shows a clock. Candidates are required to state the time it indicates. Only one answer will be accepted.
2:54
